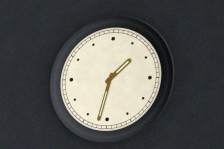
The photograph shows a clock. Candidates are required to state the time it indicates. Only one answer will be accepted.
1:32
